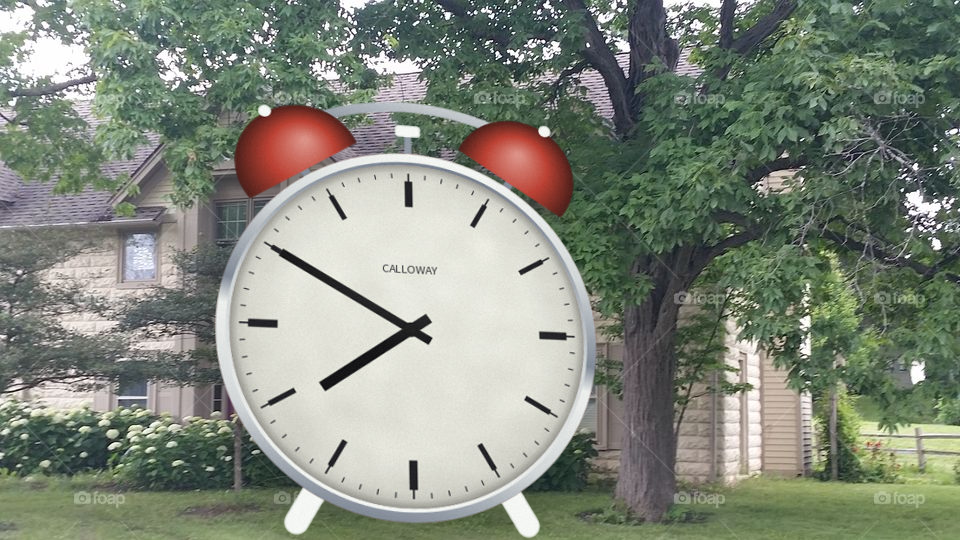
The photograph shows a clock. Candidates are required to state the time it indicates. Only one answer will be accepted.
7:50
